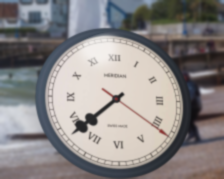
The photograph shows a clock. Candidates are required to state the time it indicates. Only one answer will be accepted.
7:38:21
